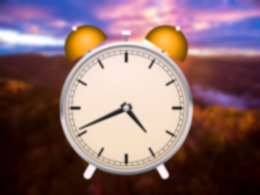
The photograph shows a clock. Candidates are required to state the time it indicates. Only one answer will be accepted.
4:41
